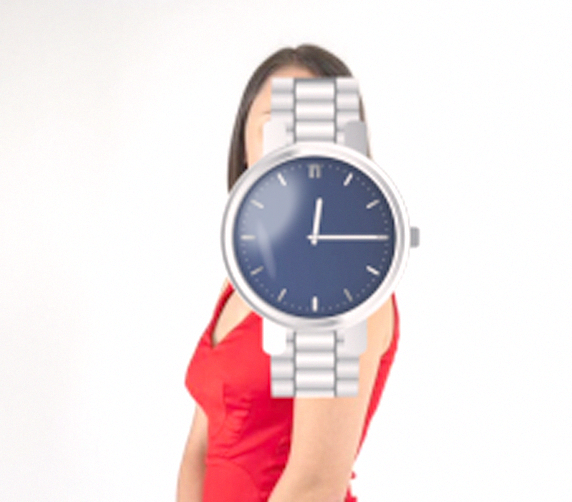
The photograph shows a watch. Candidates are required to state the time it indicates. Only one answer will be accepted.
12:15
